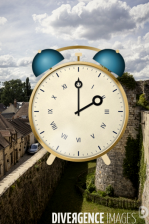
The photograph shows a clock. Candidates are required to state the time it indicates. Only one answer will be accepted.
2:00
